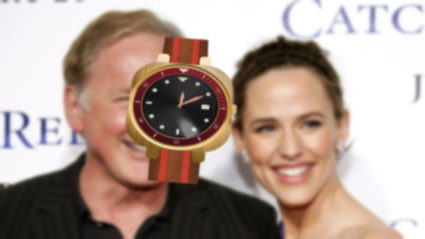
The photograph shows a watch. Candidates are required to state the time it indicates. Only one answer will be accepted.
12:10
